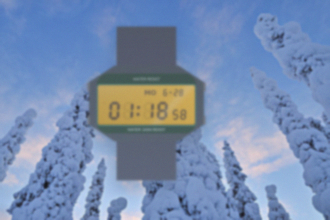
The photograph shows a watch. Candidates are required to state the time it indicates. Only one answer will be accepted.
1:18
